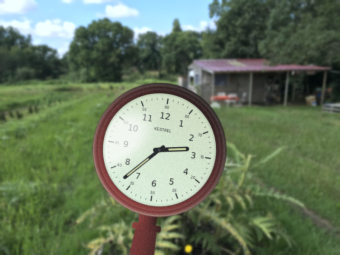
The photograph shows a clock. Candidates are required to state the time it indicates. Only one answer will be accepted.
2:37
